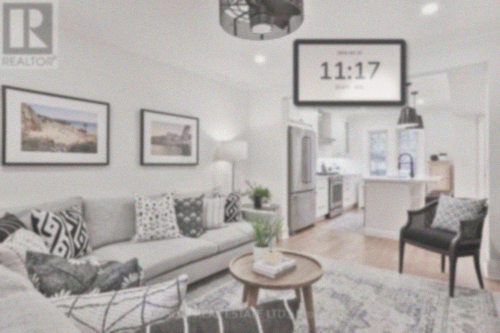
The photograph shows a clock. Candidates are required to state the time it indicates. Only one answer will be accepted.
11:17
